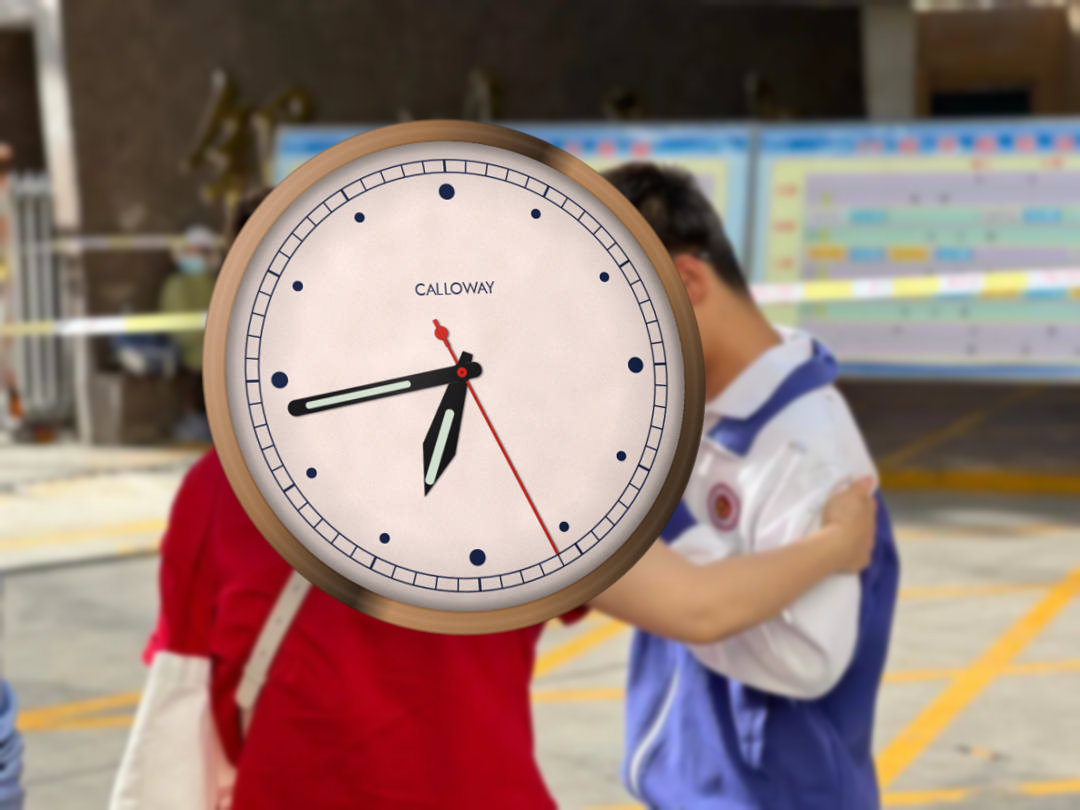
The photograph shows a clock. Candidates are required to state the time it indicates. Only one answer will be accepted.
6:43:26
